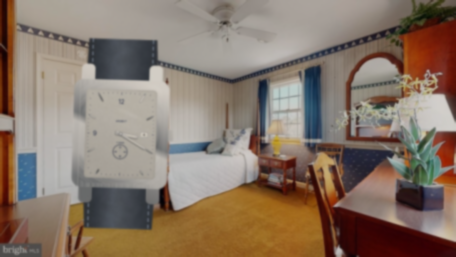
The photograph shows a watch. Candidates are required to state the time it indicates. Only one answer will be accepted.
3:20
